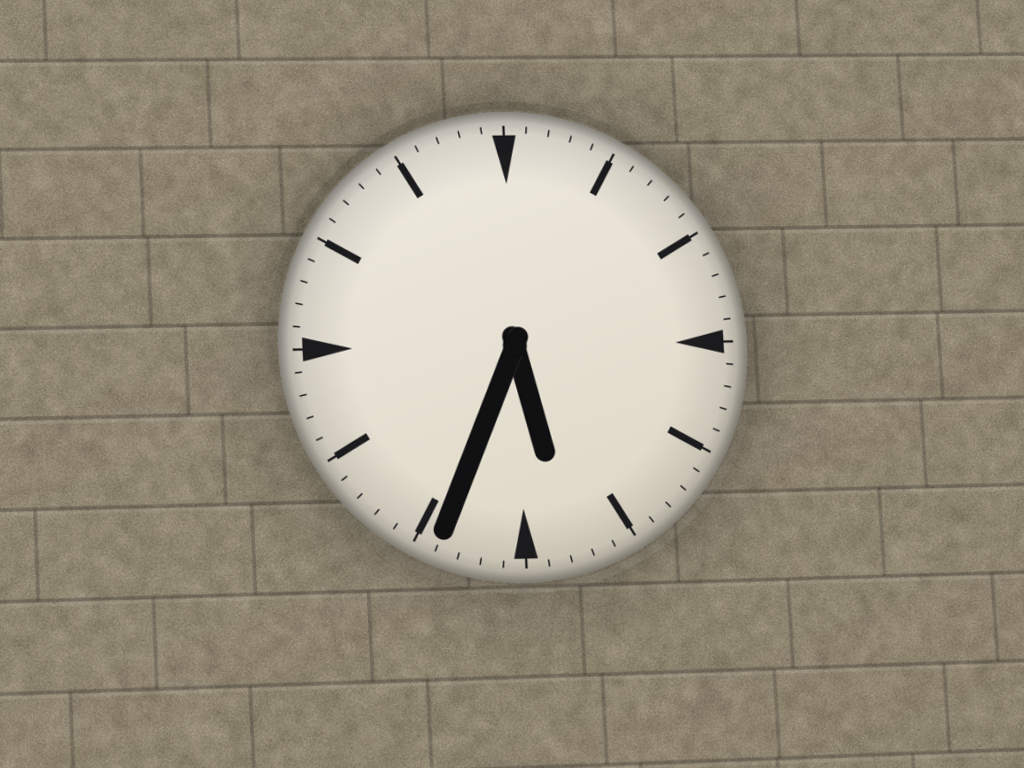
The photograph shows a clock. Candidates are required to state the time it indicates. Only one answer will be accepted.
5:34
